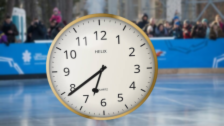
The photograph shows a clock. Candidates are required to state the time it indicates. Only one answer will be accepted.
6:39
